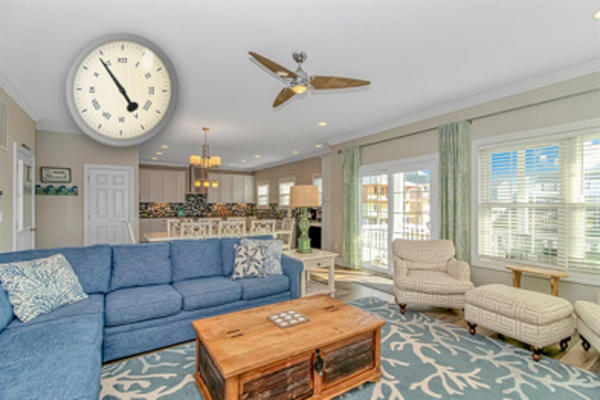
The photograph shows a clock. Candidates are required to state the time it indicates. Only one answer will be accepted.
4:54
